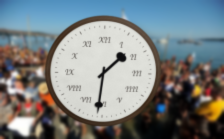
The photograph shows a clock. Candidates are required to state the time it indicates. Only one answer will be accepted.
1:31
